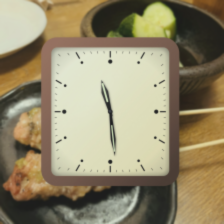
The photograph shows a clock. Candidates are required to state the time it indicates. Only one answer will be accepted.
11:29
